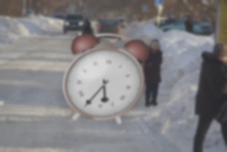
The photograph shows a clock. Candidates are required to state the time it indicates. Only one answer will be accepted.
5:35
